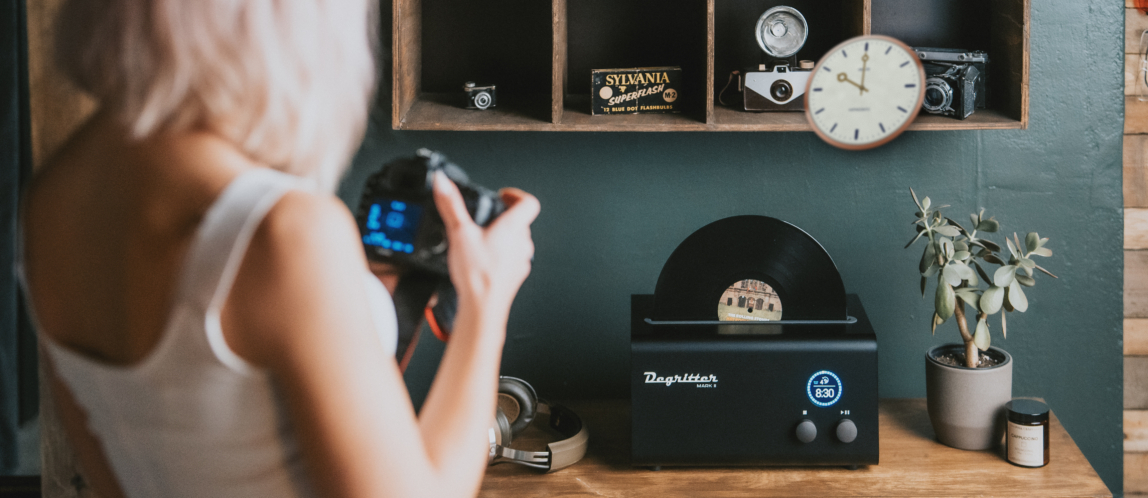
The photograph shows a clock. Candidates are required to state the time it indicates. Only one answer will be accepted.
10:00
